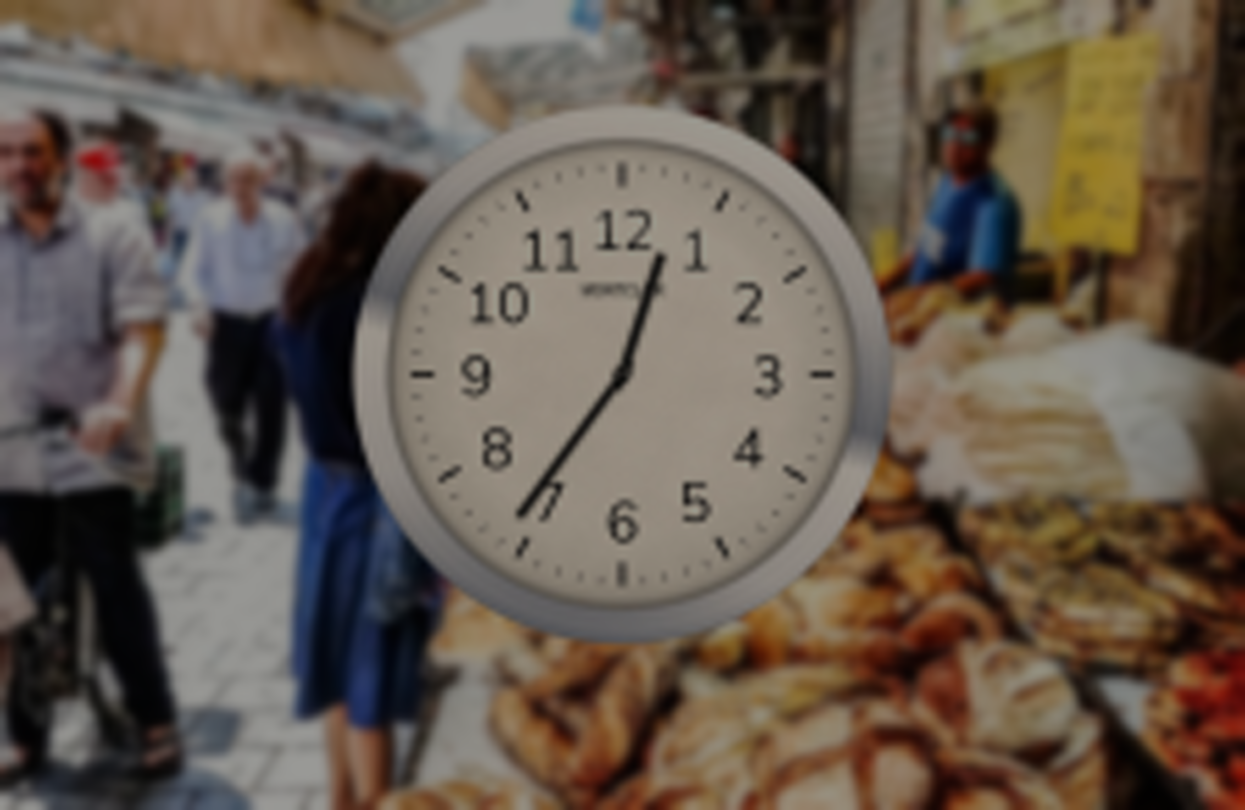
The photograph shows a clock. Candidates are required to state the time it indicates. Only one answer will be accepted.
12:36
